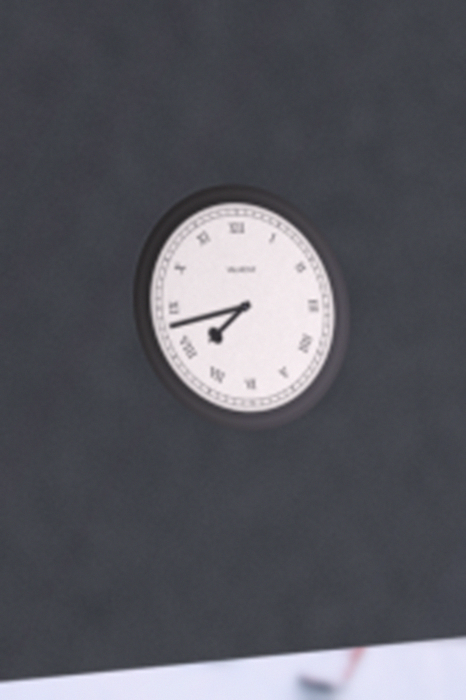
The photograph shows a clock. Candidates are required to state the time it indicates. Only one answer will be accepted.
7:43
